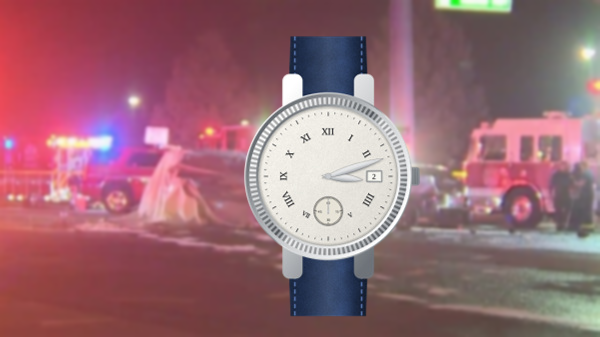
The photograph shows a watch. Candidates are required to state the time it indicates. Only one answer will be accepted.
3:12
